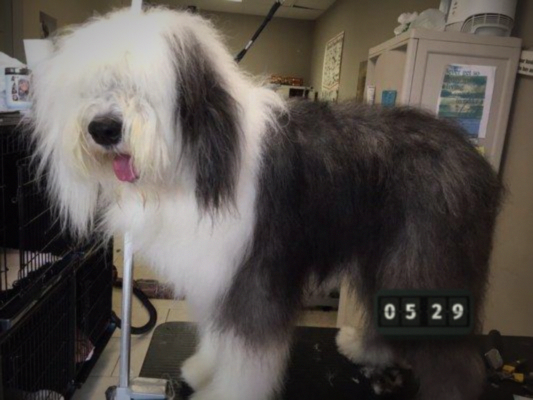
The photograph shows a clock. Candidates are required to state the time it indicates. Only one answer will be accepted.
5:29
